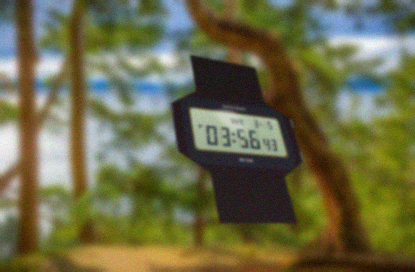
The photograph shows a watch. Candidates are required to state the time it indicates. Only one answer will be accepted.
3:56:43
